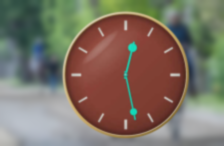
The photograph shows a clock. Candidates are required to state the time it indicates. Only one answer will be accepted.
12:28
